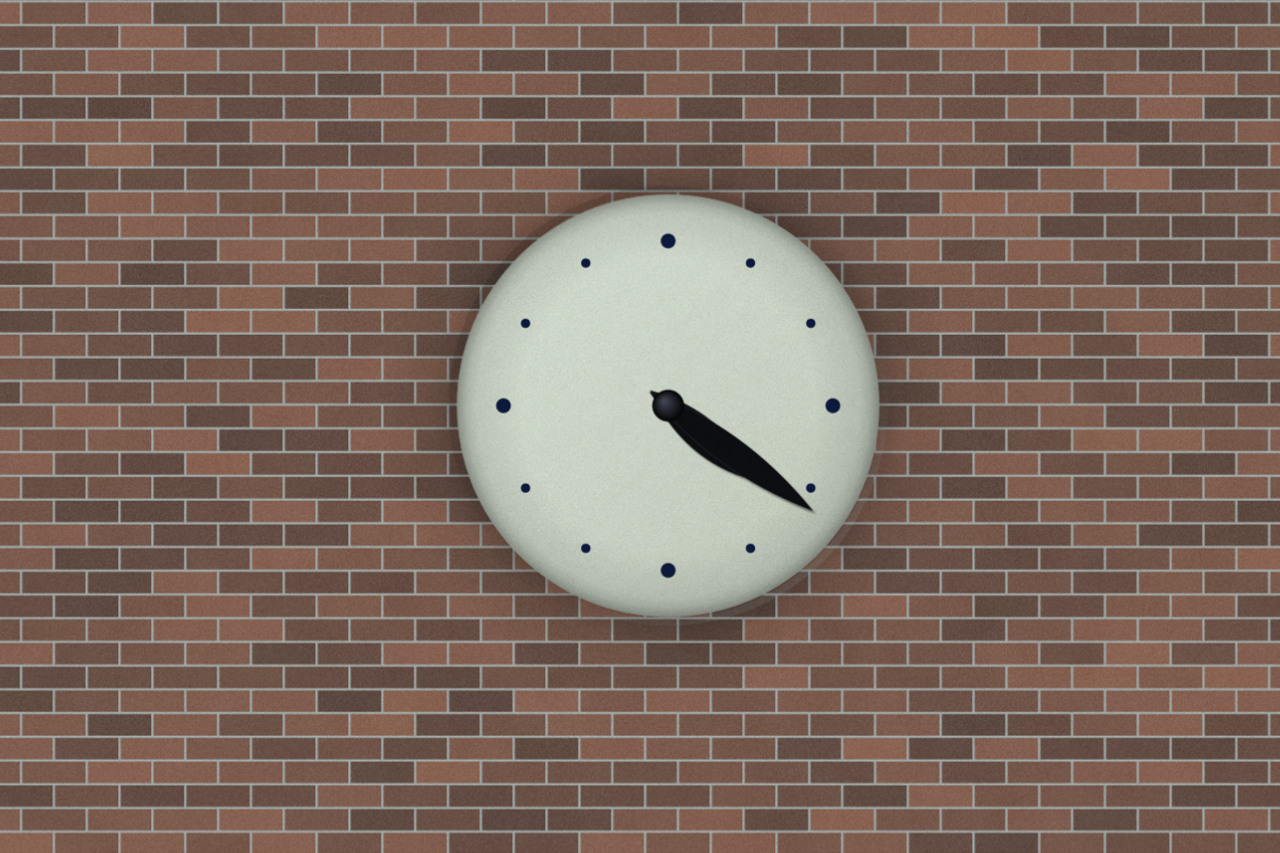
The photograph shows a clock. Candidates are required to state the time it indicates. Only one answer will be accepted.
4:21
